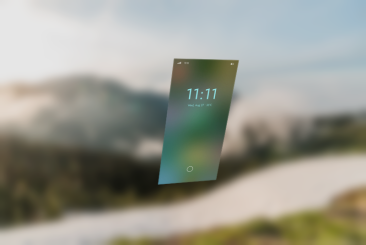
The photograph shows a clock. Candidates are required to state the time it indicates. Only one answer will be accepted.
11:11
